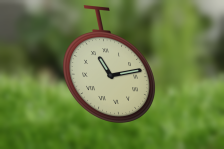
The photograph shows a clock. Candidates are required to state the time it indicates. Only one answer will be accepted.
11:13
